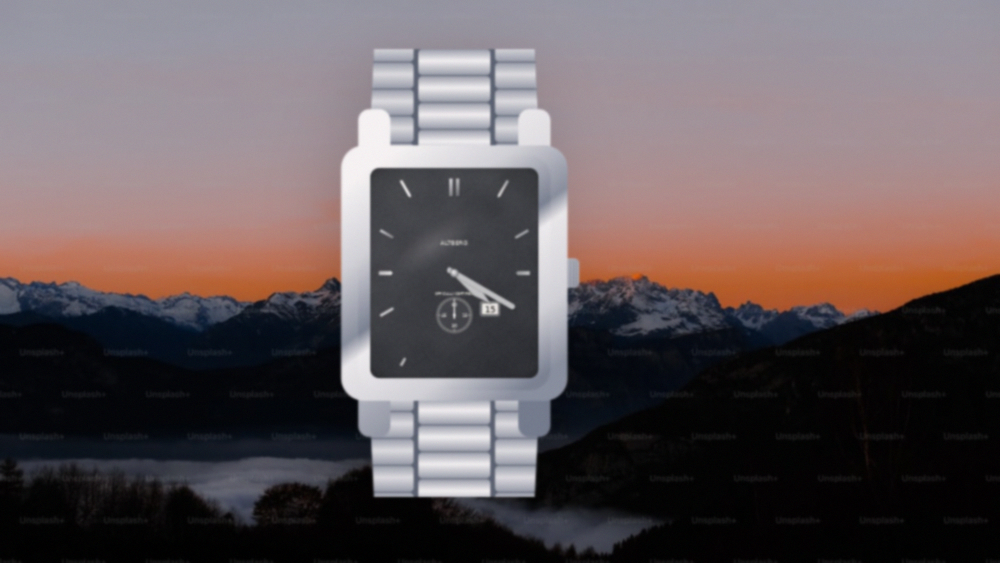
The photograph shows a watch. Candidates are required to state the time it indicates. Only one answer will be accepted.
4:20
